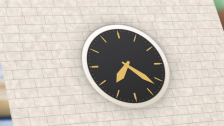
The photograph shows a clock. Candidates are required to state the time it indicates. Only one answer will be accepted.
7:22
